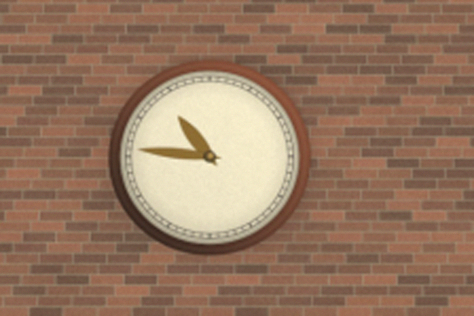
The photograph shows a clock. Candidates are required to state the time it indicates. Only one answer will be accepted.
10:46
